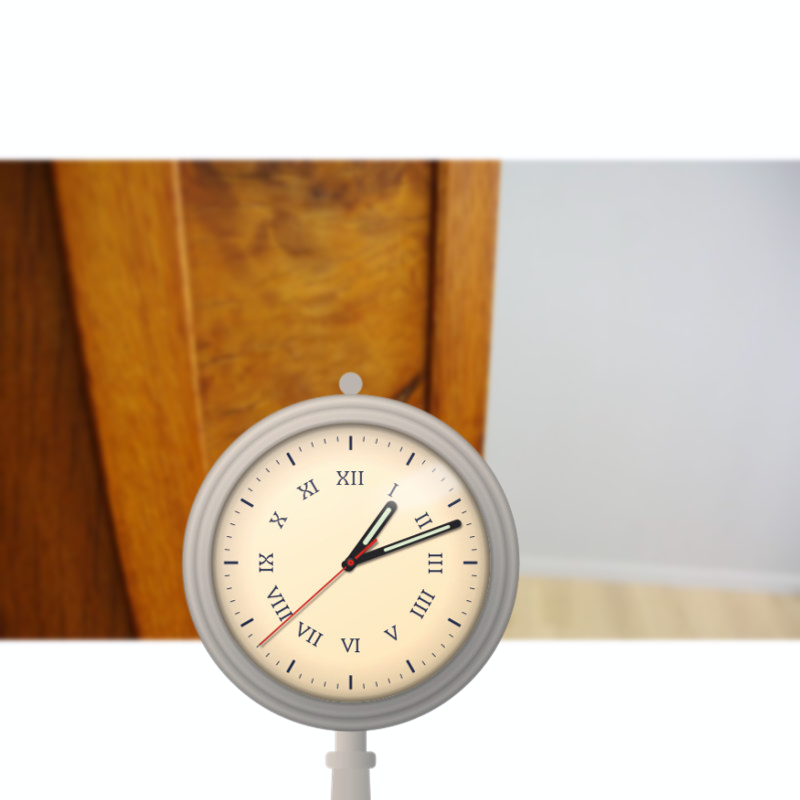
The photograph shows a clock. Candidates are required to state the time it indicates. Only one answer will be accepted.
1:11:38
